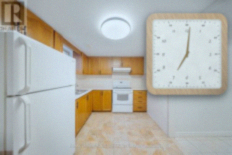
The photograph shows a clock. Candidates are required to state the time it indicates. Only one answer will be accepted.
7:01
